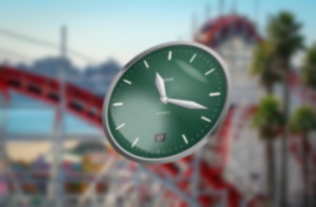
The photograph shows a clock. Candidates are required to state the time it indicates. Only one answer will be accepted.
11:18
